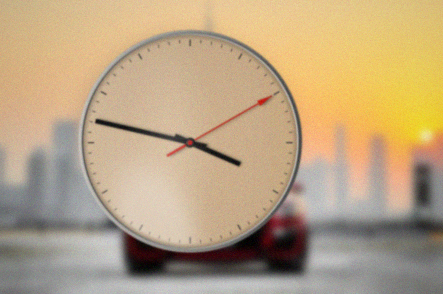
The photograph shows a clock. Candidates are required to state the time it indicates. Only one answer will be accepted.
3:47:10
